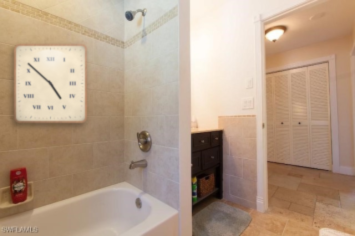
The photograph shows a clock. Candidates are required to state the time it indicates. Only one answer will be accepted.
4:52
